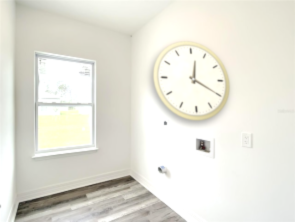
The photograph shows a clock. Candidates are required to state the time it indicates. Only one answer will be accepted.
12:20
